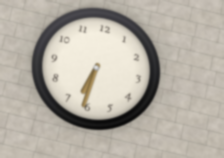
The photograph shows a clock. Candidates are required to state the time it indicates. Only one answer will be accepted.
6:31
